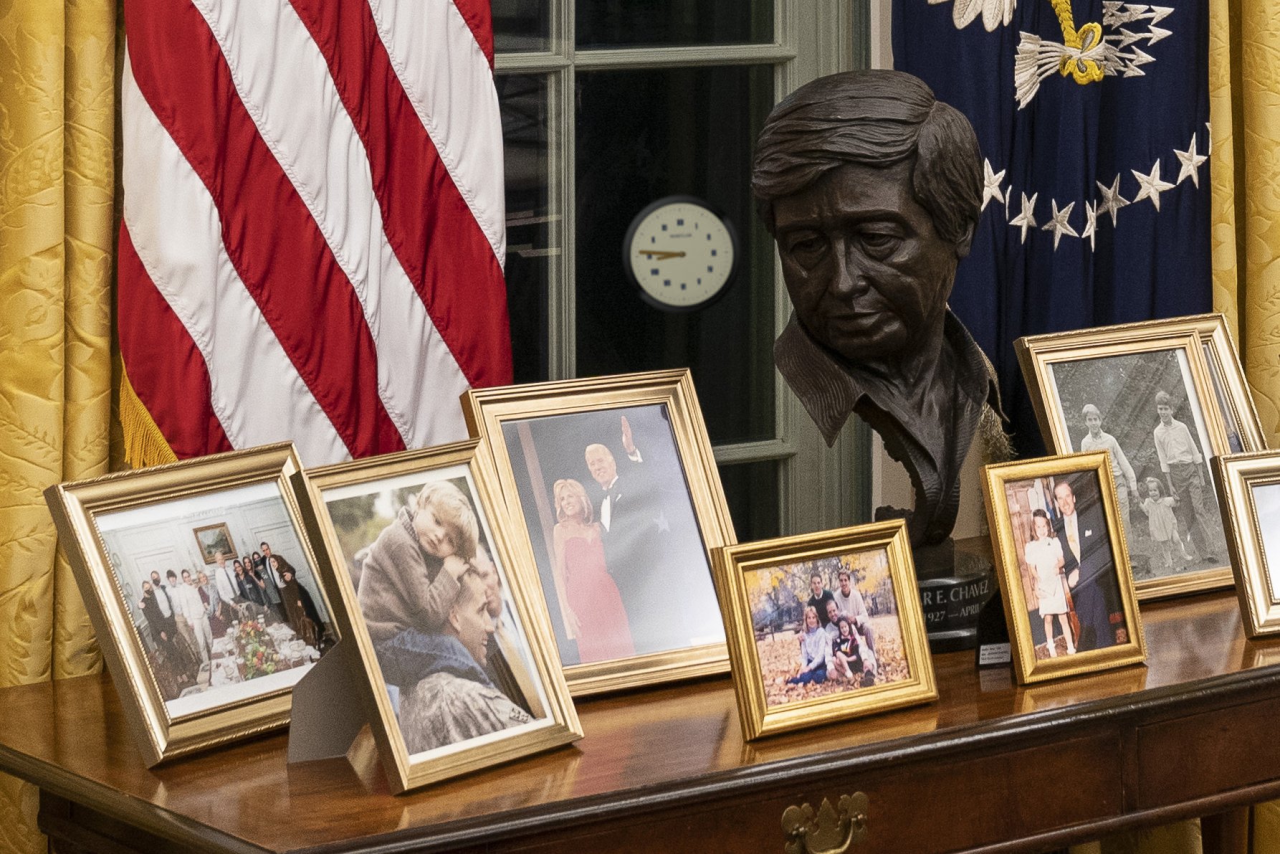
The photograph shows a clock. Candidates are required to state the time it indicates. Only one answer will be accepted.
8:46
